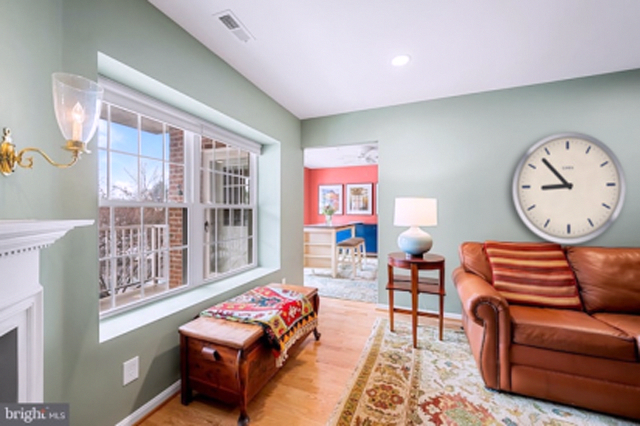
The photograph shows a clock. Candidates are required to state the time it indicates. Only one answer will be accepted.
8:53
